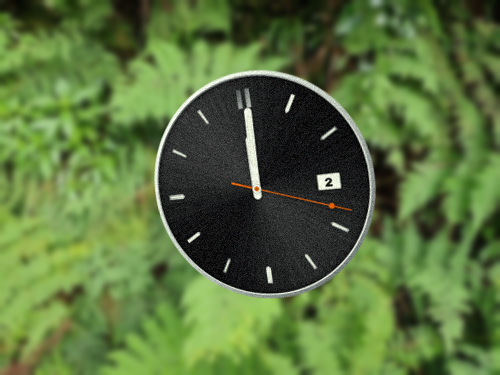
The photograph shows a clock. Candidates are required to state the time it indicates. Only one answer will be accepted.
12:00:18
